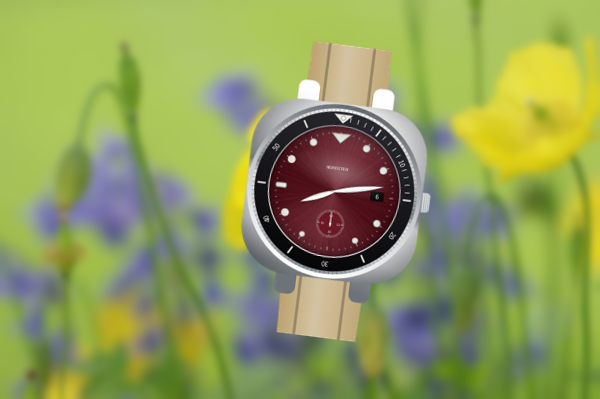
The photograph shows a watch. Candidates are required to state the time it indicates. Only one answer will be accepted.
8:13
